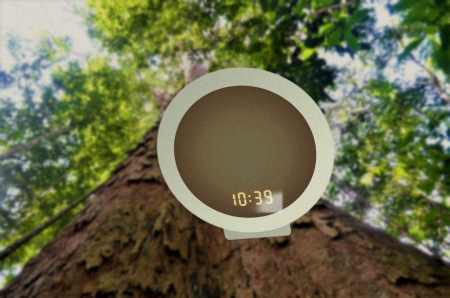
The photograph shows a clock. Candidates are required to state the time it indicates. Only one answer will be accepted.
10:39
